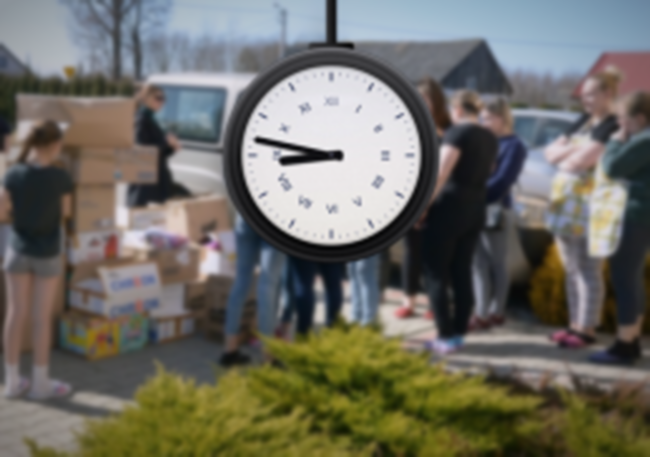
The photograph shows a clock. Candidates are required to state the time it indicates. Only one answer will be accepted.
8:47
